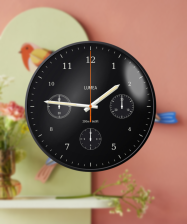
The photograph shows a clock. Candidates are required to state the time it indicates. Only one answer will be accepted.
1:46
